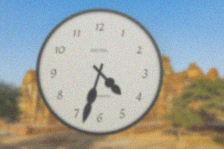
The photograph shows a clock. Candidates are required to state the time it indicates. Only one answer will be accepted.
4:33
